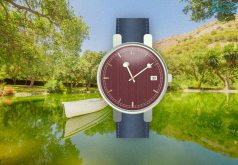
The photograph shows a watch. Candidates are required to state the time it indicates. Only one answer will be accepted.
11:09
